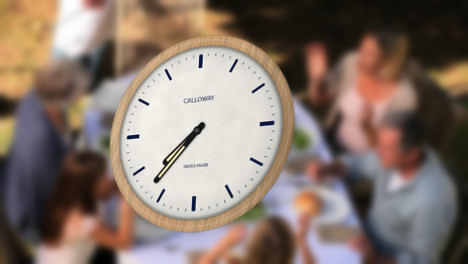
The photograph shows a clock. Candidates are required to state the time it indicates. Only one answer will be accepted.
7:37
